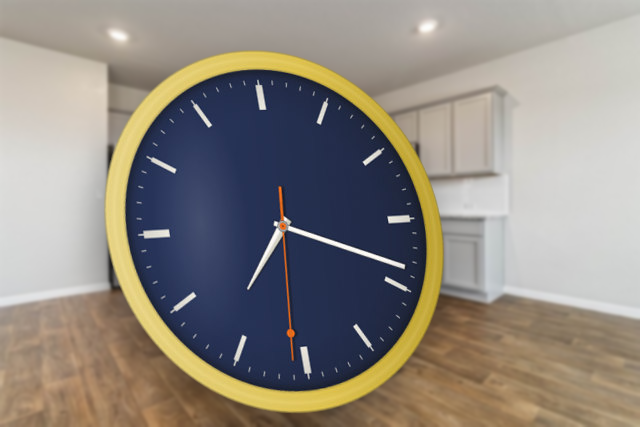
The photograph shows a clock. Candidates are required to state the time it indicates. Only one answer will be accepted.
7:18:31
